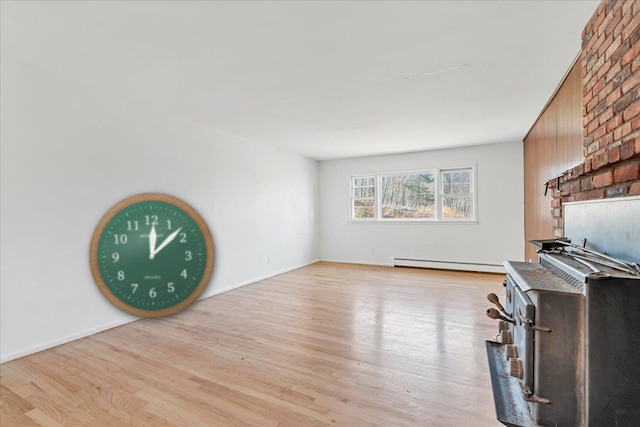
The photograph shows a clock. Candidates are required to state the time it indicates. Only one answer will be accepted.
12:08
